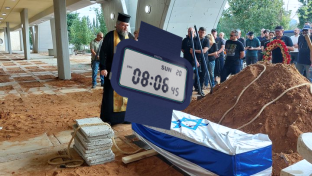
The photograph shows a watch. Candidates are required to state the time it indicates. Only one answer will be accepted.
8:06:45
